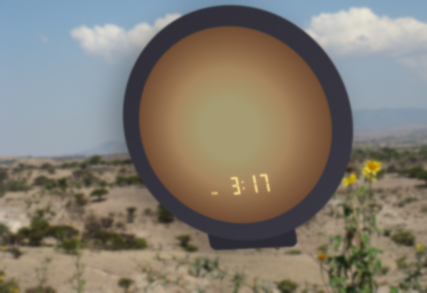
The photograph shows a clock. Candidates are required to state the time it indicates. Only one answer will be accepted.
3:17
